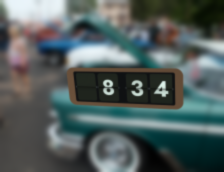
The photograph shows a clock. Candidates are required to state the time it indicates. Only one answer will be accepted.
8:34
